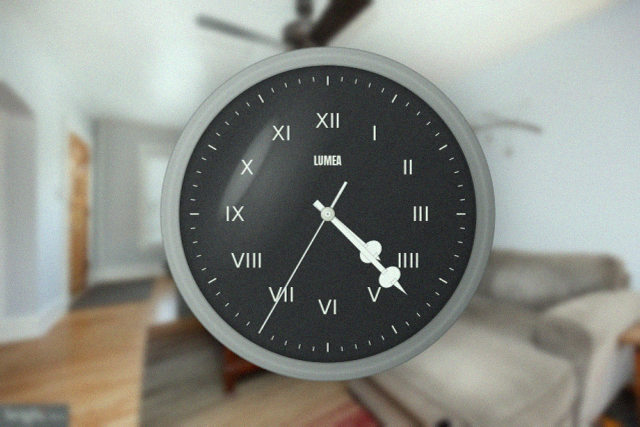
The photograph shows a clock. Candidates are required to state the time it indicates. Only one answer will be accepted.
4:22:35
